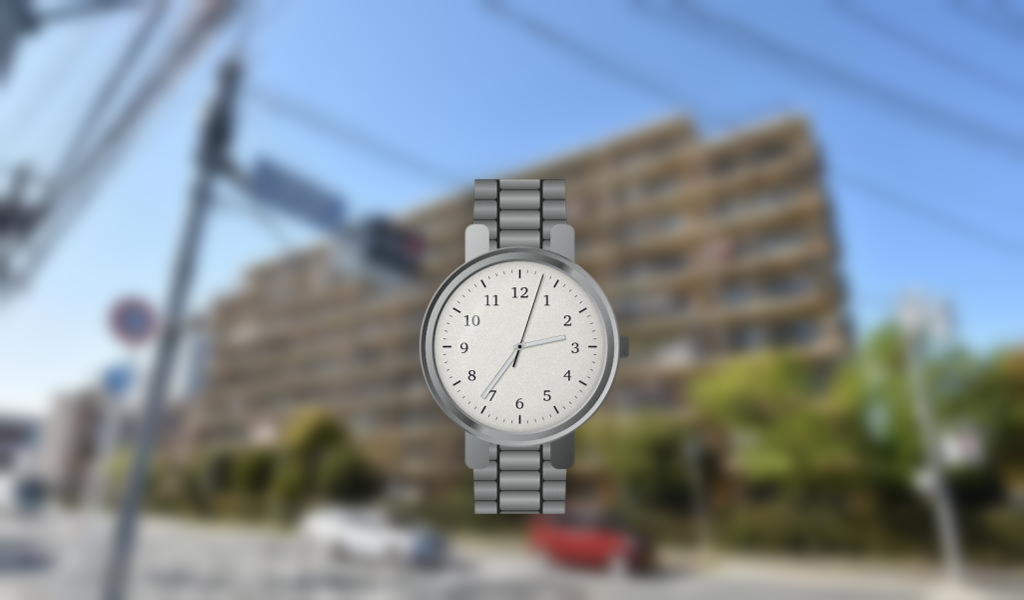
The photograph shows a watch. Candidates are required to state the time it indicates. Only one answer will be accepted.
2:36:03
